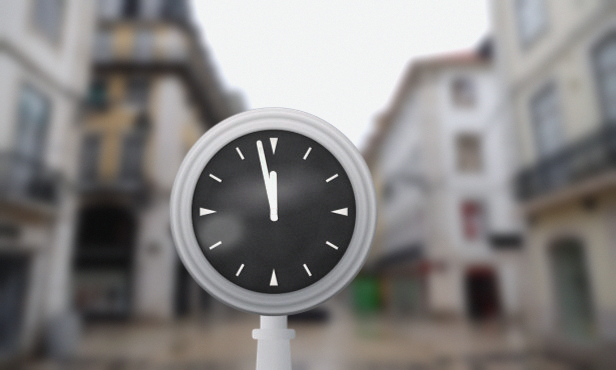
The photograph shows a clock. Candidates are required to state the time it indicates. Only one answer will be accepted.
11:58
